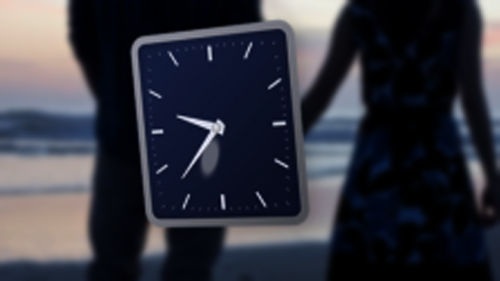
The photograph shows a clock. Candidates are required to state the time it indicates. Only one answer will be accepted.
9:37
